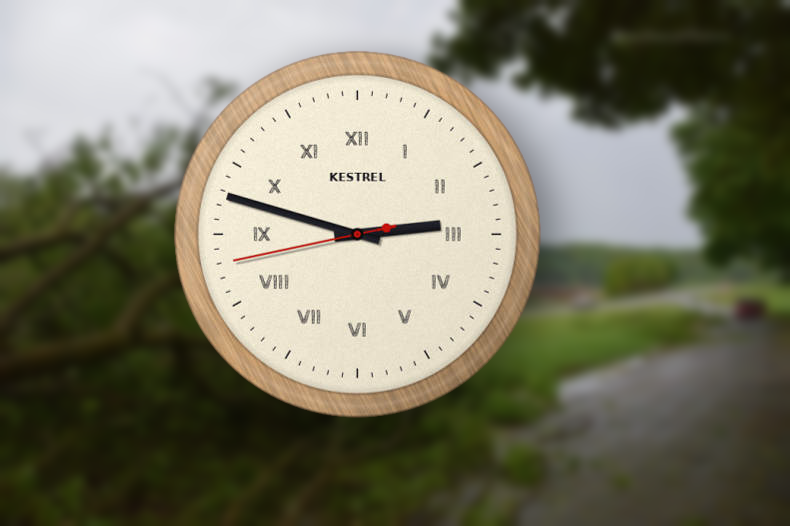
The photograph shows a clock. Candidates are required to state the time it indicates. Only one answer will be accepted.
2:47:43
